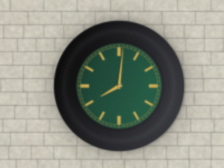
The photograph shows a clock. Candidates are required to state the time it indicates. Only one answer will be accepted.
8:01
